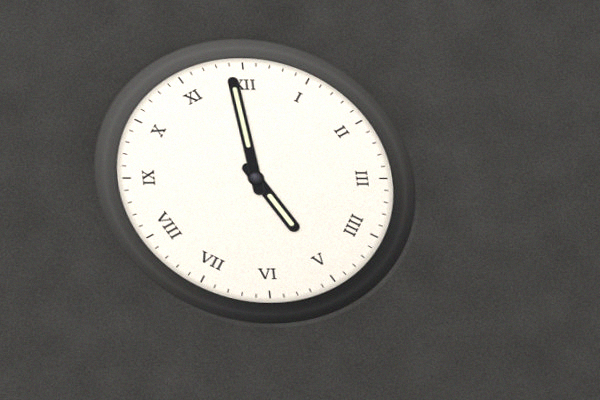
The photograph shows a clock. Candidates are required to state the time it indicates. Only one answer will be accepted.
4:59
